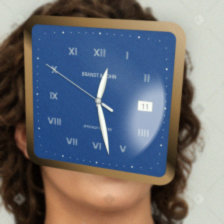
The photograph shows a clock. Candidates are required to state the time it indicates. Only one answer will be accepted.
12:27:50
